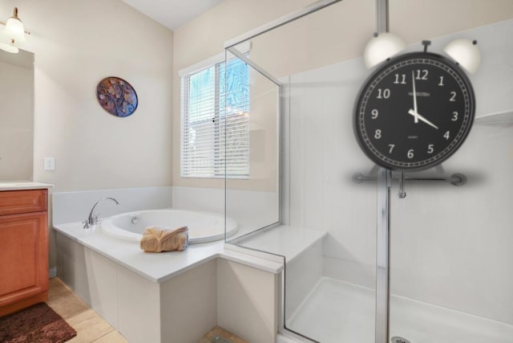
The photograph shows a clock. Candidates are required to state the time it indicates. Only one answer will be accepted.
3:58
